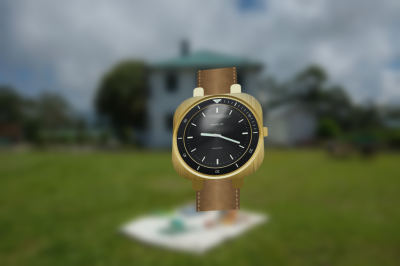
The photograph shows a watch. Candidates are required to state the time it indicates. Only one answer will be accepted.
9:19
